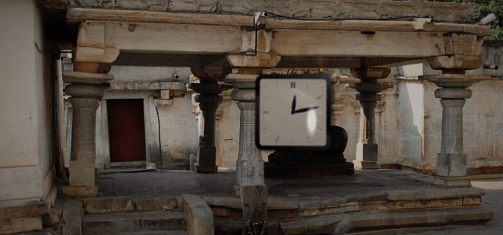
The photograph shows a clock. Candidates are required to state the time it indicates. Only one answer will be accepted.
12:13
